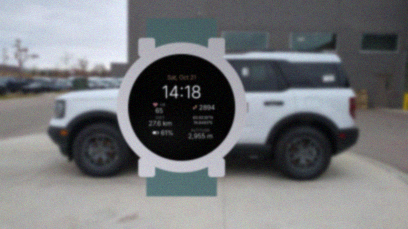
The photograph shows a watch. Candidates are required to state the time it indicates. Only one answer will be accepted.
14:18
